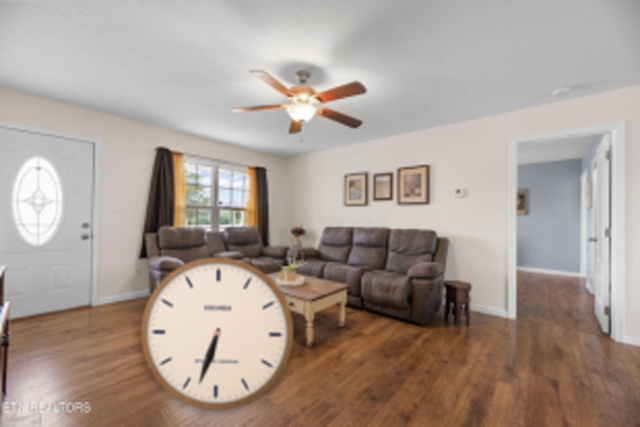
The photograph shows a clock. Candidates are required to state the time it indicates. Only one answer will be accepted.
6:33
